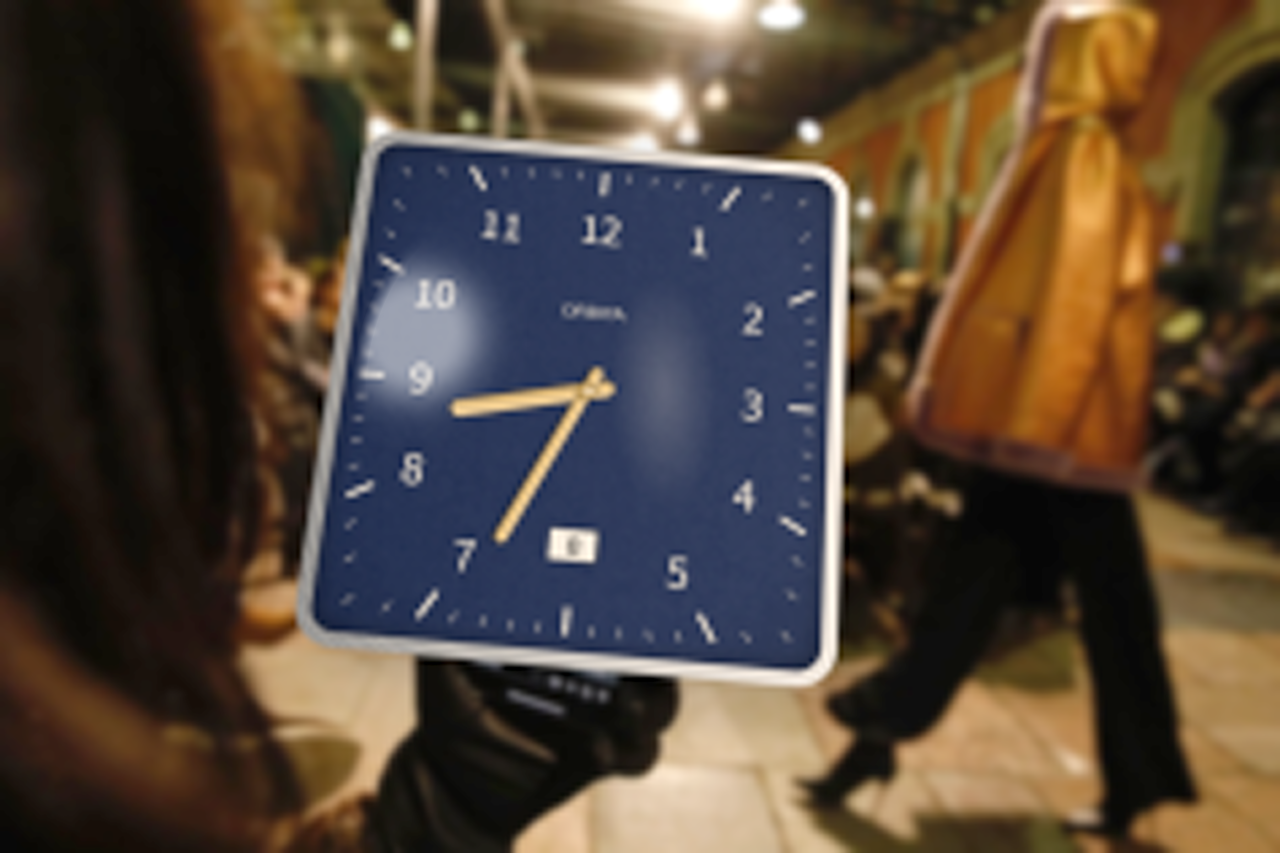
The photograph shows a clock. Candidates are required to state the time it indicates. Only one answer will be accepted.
8:34
